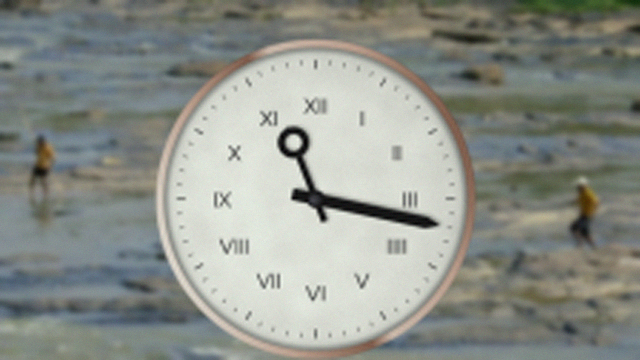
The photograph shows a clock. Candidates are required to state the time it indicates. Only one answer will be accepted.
11:17
